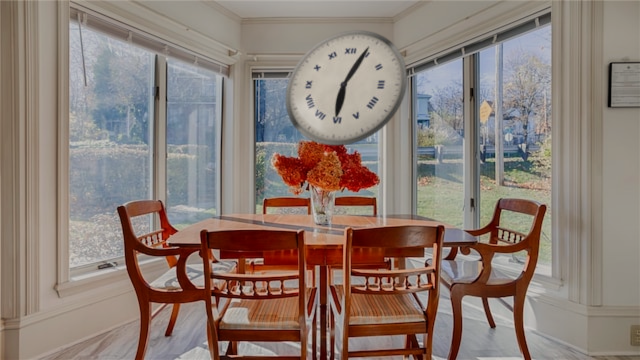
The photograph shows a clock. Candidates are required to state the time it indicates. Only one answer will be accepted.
6:04
